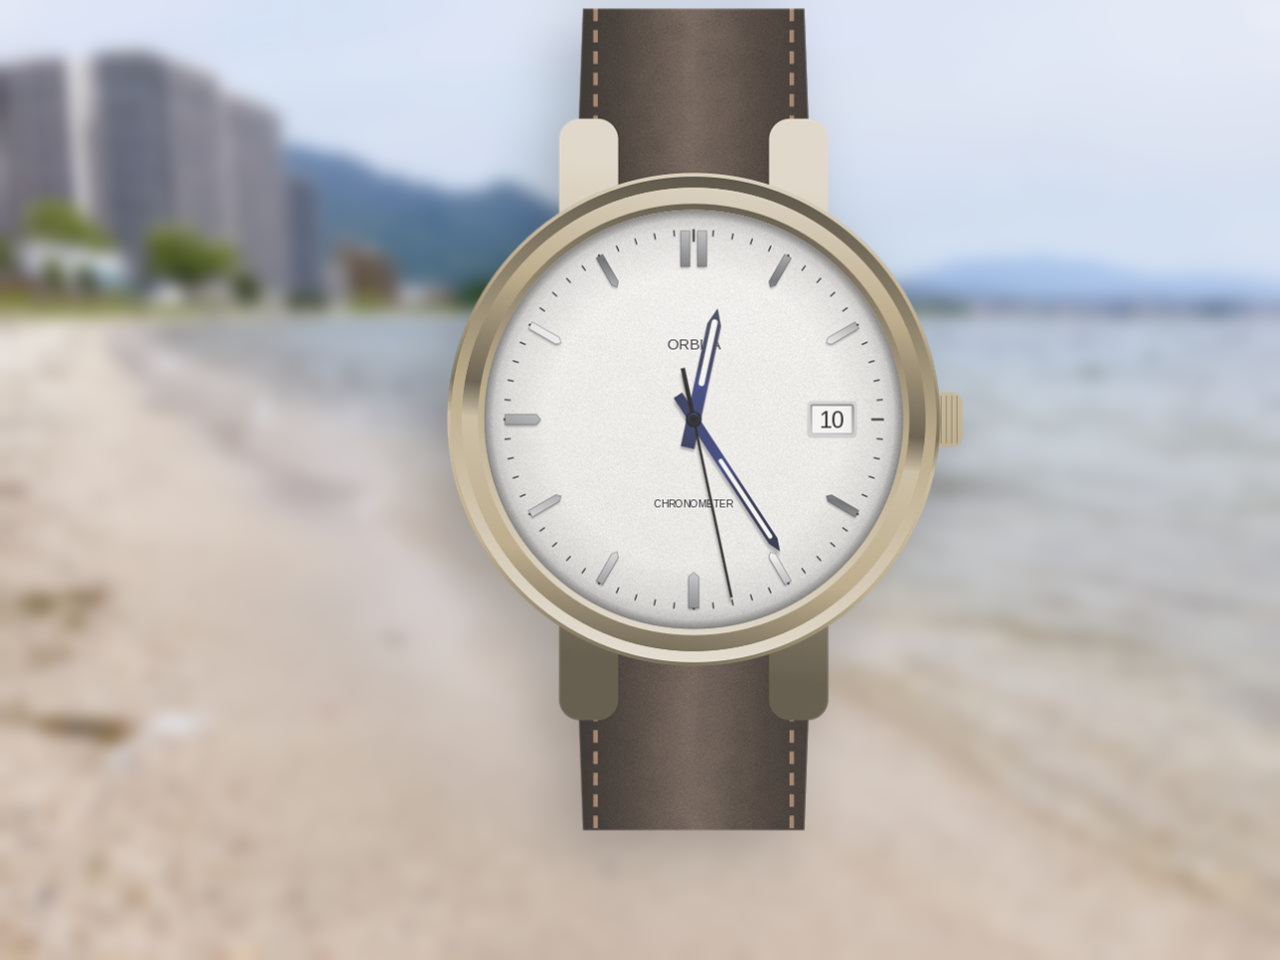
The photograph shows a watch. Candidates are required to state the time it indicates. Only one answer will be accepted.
12:24:28
